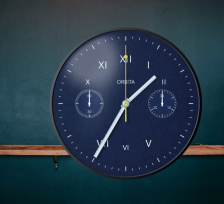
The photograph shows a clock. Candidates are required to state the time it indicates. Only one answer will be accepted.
1:35
